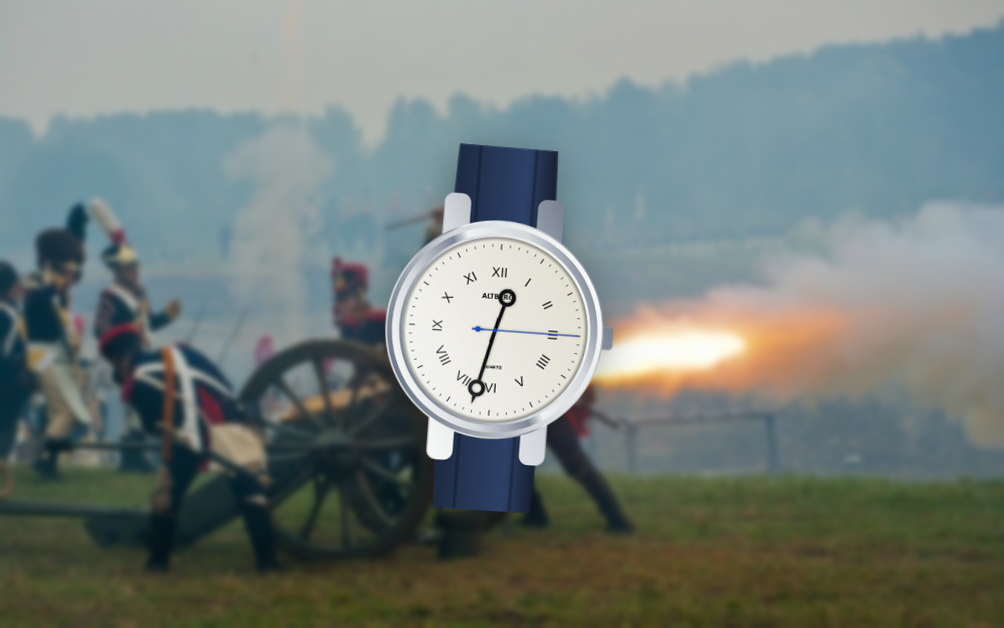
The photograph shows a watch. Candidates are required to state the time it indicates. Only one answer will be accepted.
12:32:15
